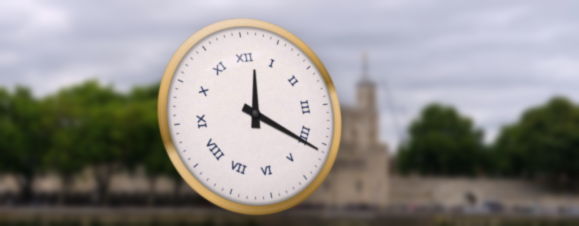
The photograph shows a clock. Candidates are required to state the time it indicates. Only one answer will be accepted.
12:21
